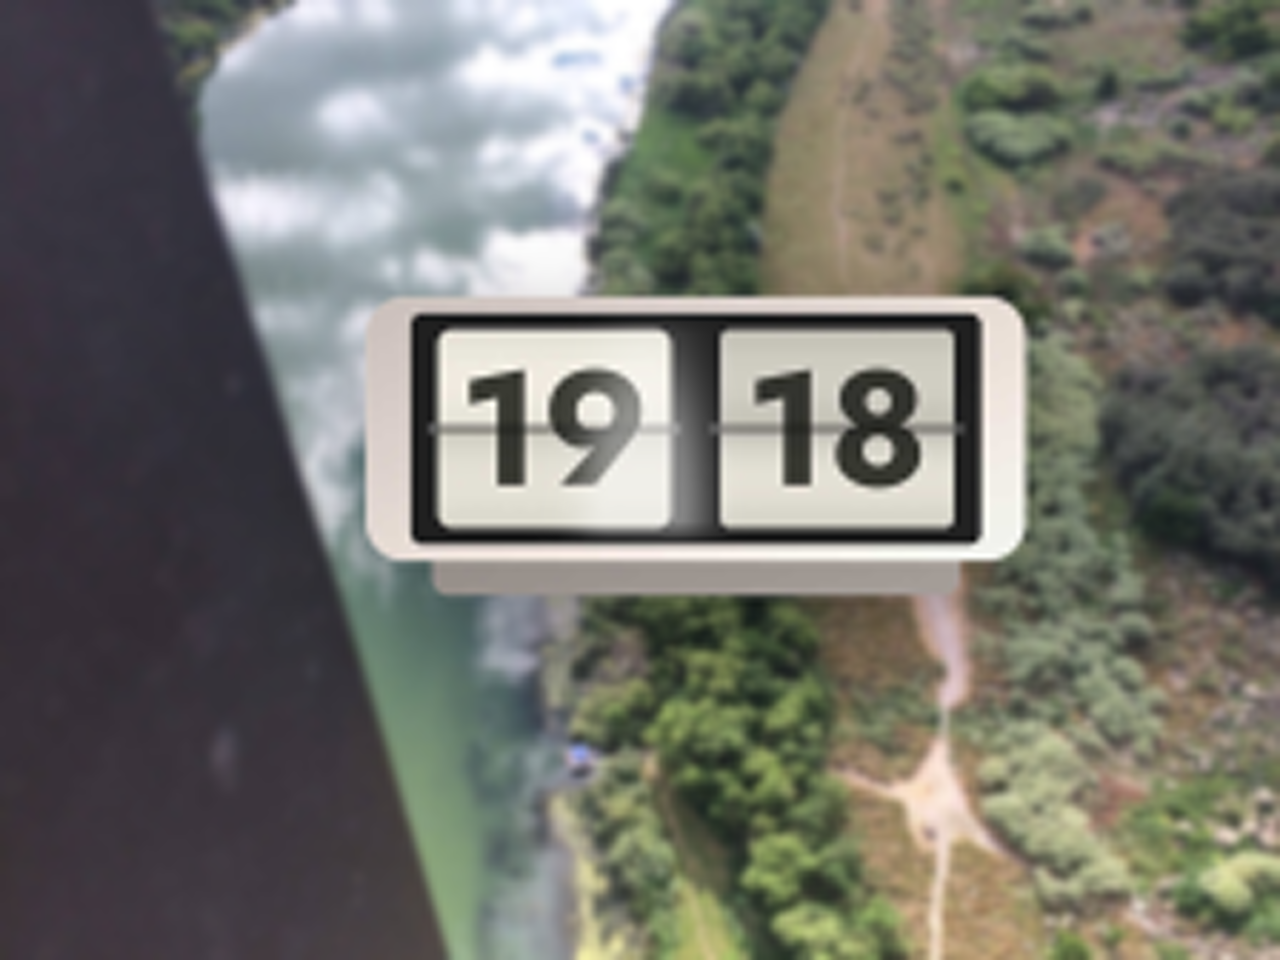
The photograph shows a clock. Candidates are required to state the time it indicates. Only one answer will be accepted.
19:18
